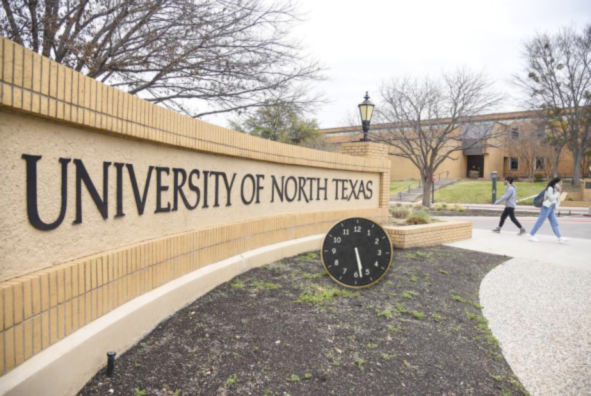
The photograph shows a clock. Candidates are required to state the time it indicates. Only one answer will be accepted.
5:28
